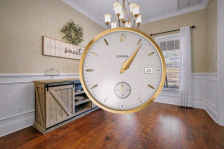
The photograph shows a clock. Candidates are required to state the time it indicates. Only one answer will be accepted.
1:06
